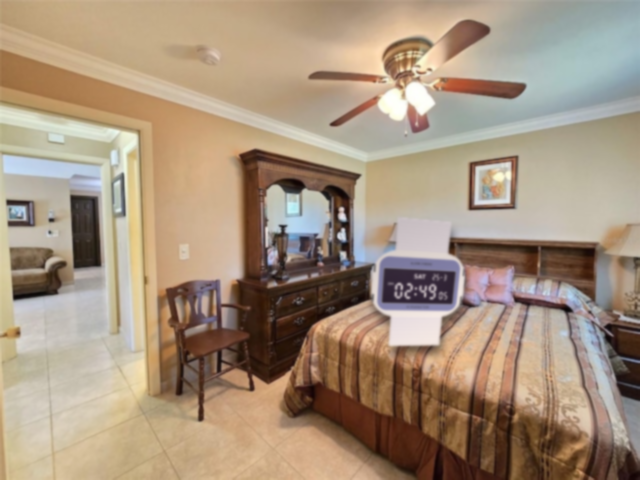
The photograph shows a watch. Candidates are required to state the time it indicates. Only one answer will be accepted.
2:49
